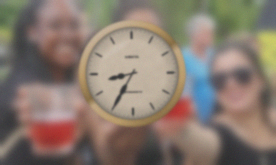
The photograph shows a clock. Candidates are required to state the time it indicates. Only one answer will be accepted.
8:35
